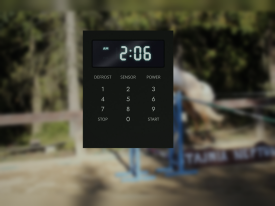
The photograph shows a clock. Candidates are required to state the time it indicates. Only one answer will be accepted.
2:06
